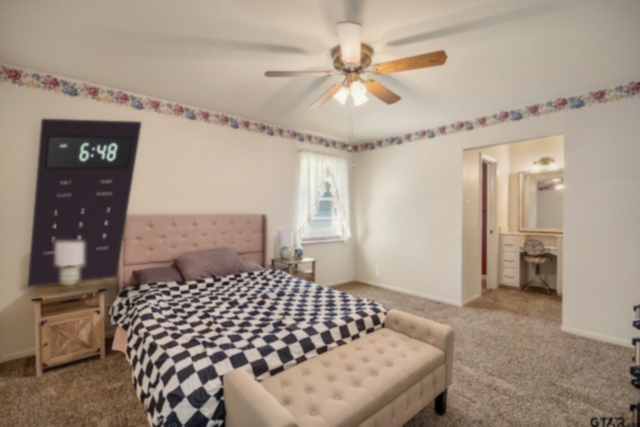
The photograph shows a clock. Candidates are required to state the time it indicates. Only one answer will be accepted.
6:48
